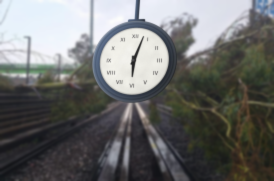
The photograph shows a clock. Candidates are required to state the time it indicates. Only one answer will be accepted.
6:03
